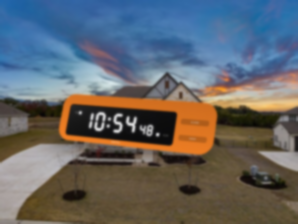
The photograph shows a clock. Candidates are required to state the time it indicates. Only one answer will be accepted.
10:54
